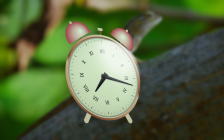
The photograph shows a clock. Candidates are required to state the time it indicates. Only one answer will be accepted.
7:17
